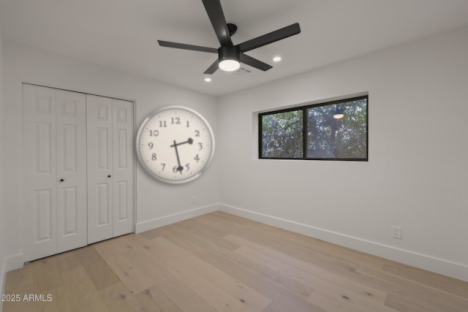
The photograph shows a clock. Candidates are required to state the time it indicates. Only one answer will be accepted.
2:28
